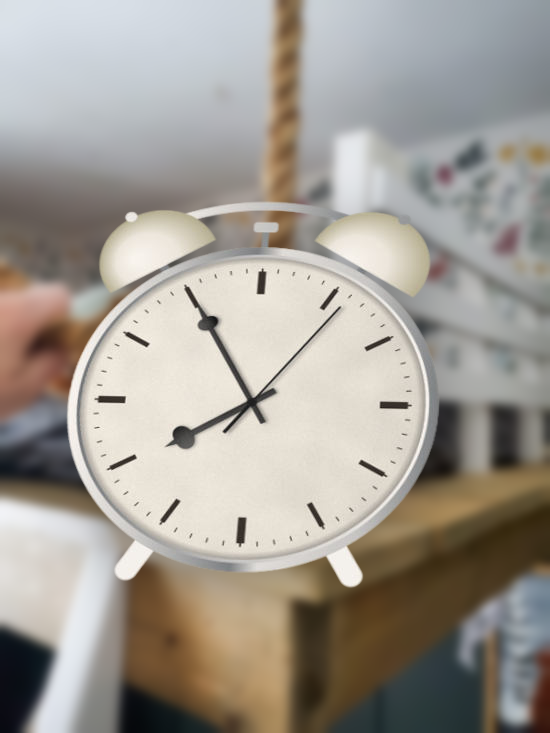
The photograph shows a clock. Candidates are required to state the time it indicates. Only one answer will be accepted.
7:55:06
